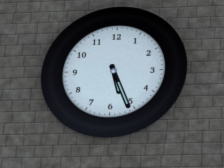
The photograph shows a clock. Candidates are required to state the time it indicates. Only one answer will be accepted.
5:26
